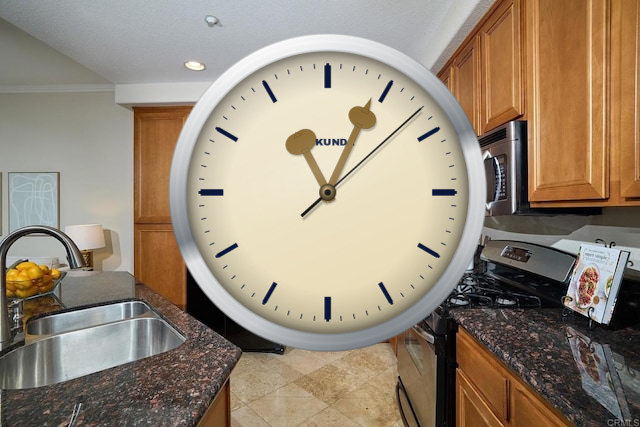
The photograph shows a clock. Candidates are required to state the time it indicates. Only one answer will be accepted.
11:04:08
